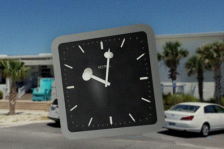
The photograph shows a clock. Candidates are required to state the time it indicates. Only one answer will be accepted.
10:02
